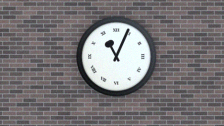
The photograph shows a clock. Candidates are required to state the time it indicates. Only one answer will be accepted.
11:04
